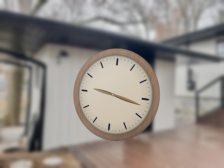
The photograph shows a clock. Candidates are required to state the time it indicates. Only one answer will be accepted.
9:17
